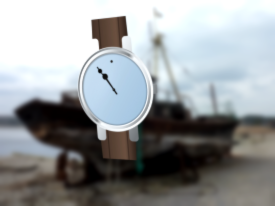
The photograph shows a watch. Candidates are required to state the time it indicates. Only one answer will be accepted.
10:54
